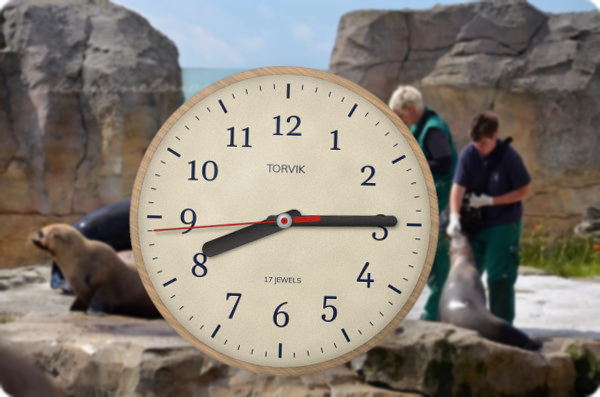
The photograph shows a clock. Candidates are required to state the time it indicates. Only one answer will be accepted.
8:14:44
